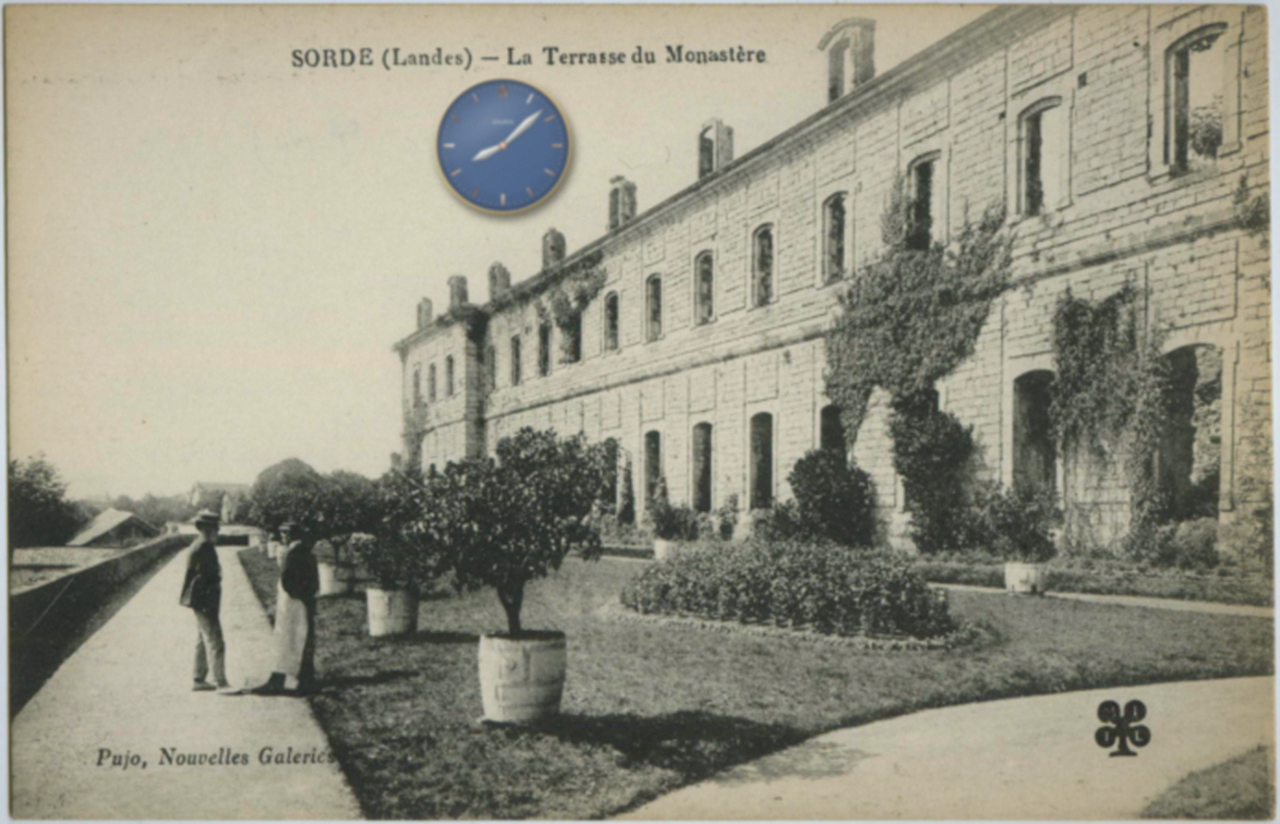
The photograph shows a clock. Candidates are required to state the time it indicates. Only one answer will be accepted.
8:08
